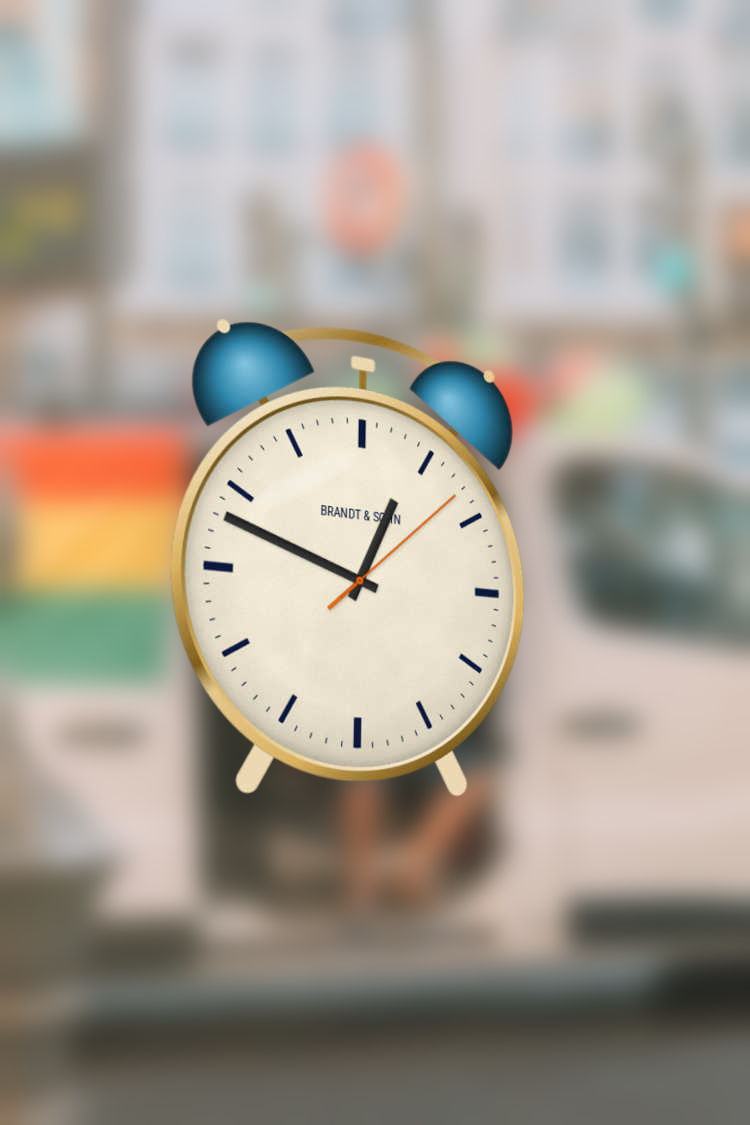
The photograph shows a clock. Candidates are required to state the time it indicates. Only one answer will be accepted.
12:48:08
